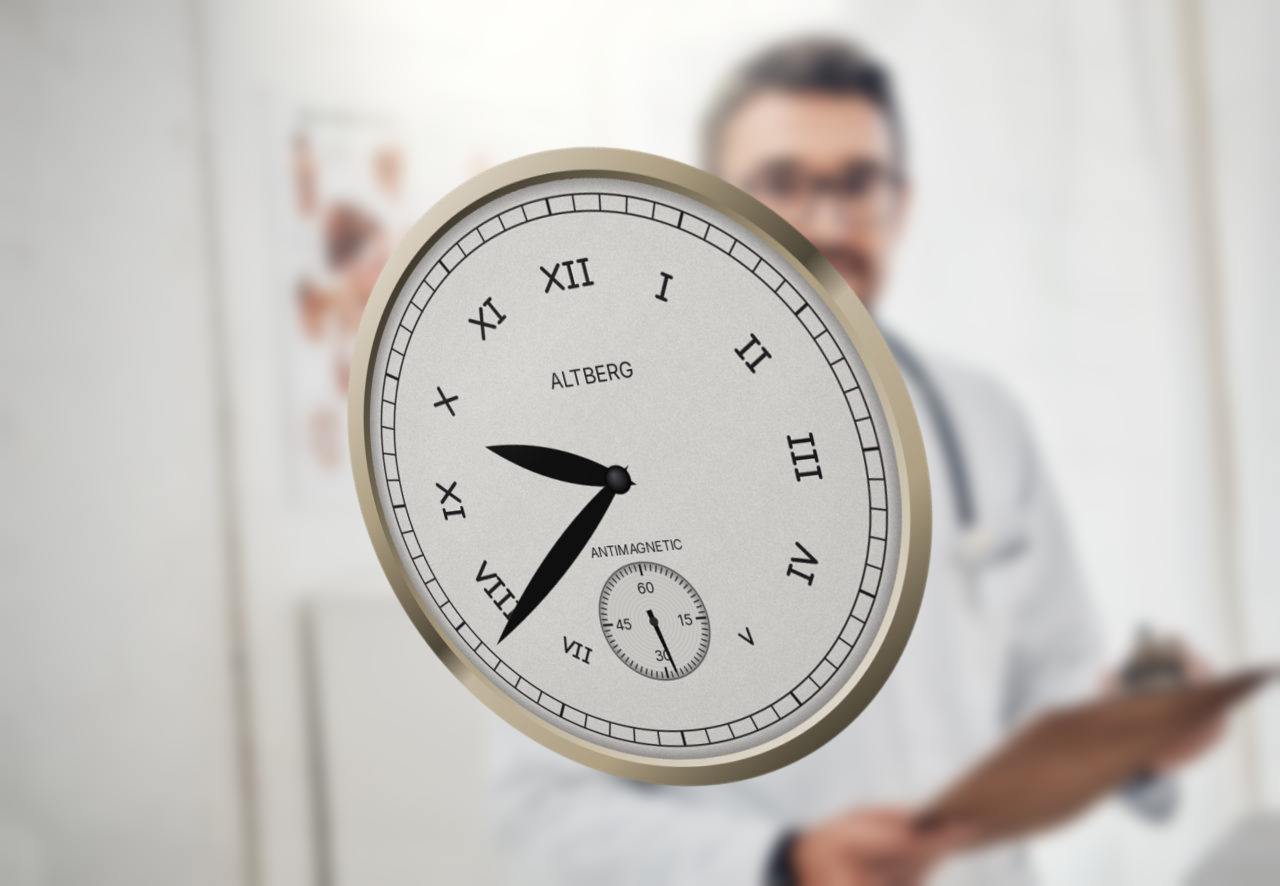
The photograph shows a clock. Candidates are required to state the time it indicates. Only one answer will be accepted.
9:38:28
